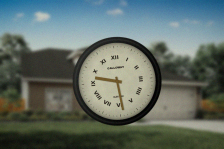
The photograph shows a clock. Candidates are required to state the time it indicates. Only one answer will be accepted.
9:29
